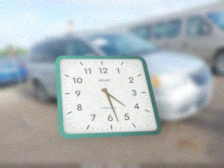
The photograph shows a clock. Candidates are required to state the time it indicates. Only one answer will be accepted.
4:28
